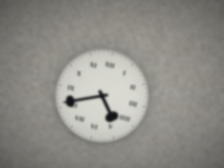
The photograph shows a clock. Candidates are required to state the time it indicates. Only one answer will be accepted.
4:41
